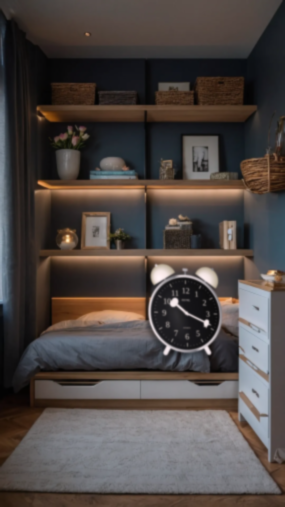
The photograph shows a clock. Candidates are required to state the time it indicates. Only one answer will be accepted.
10:19
